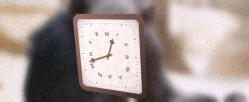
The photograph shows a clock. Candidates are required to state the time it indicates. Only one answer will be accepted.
12:42
